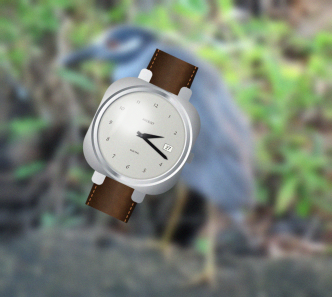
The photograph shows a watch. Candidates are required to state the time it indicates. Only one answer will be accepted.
2:18
